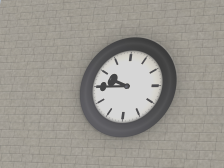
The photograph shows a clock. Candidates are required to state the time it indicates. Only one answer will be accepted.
9:45
